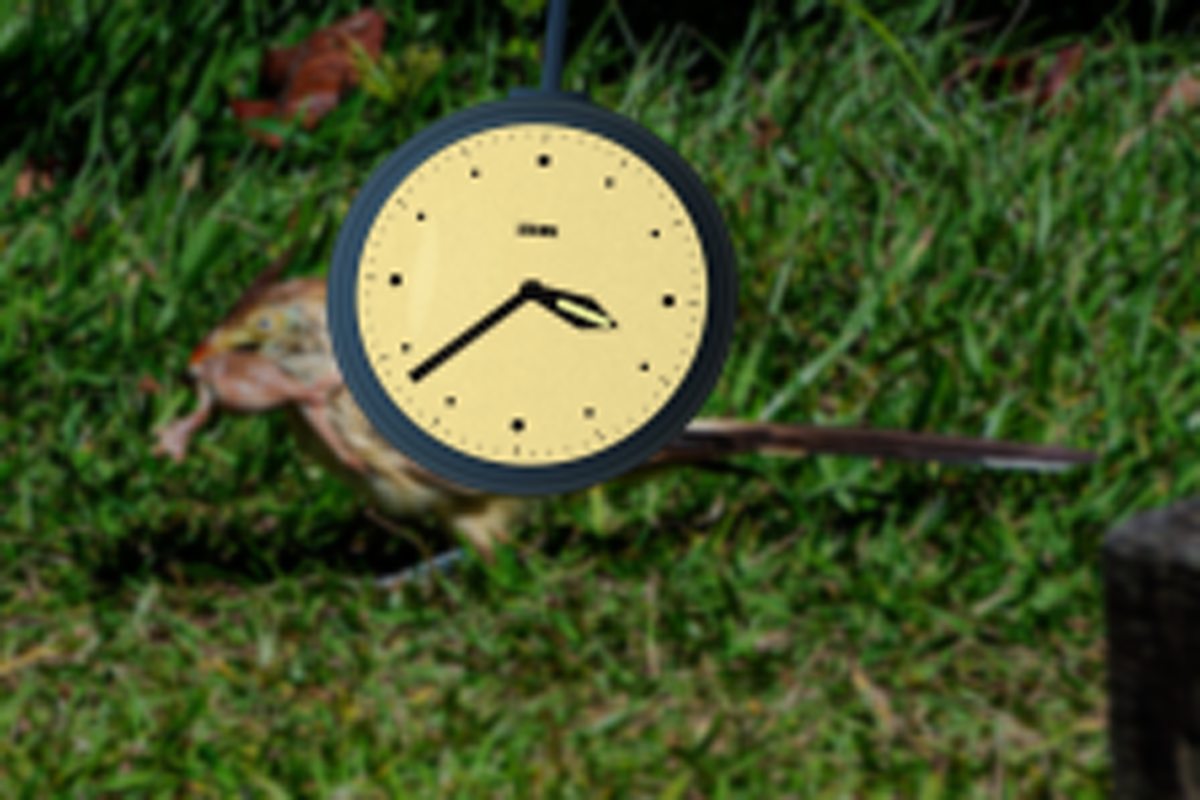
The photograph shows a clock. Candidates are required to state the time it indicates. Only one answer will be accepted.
3:38
